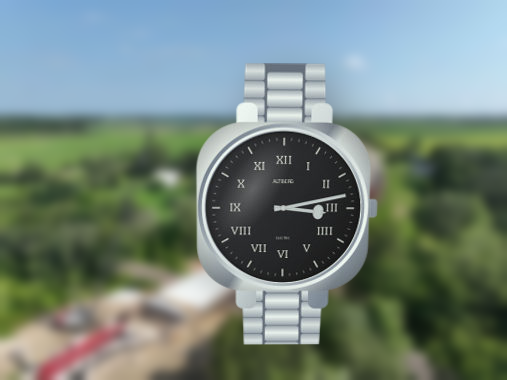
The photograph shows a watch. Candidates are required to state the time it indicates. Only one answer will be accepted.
3:13
